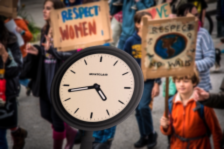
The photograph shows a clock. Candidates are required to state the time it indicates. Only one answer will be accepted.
4:43
